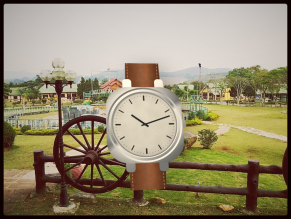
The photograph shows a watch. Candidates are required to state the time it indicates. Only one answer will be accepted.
10:12
